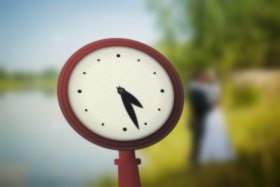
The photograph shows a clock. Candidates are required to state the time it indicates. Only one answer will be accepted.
4:27
